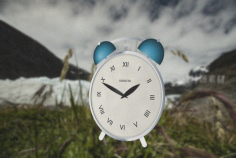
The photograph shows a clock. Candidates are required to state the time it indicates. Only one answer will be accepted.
1:49
